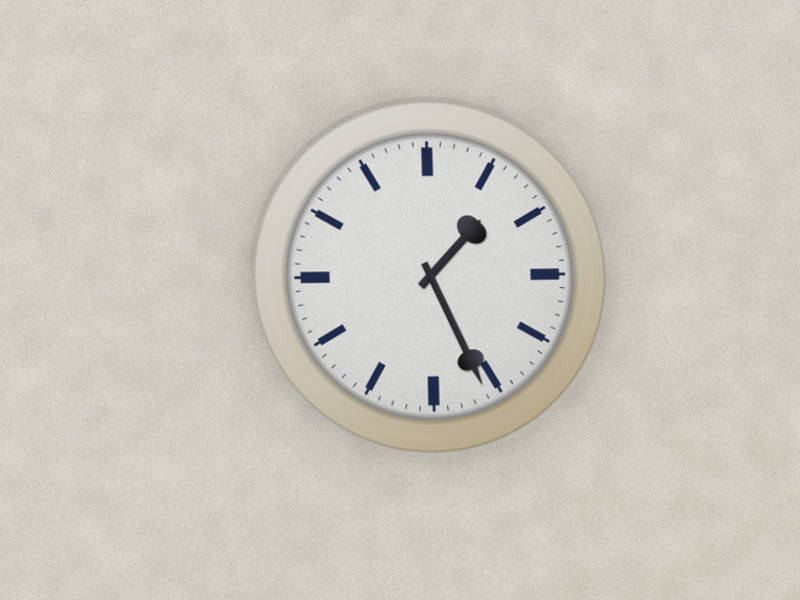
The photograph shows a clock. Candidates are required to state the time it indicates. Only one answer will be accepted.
1:26
